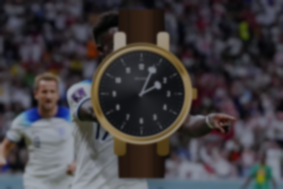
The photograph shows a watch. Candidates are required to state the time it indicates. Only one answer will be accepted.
2:04
